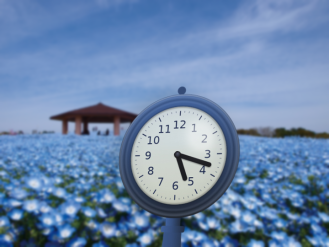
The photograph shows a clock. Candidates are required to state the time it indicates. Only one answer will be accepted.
5:18
